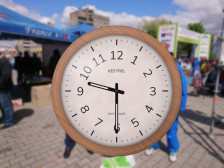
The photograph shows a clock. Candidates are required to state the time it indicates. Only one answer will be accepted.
9:30
